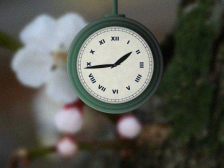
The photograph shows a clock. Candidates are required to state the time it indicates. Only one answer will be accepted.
1:44
